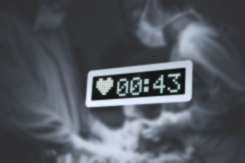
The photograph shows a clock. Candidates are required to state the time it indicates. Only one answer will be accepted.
0:43
